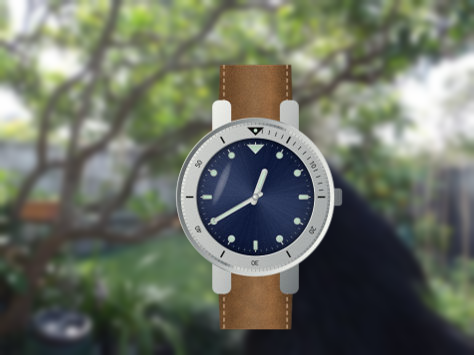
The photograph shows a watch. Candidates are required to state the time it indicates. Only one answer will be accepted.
12:40
